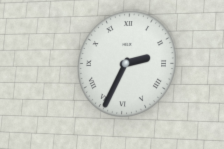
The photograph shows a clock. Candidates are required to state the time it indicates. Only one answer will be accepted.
2:34
